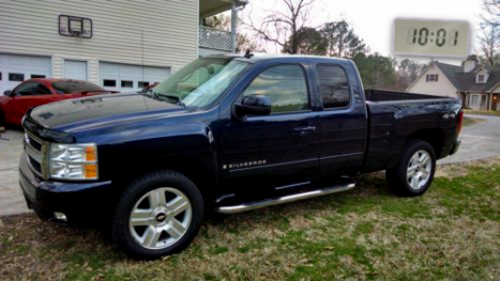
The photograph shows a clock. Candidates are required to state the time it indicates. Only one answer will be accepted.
10:01
